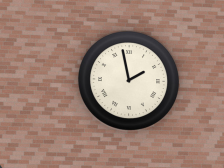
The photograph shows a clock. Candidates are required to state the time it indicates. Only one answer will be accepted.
1:58
